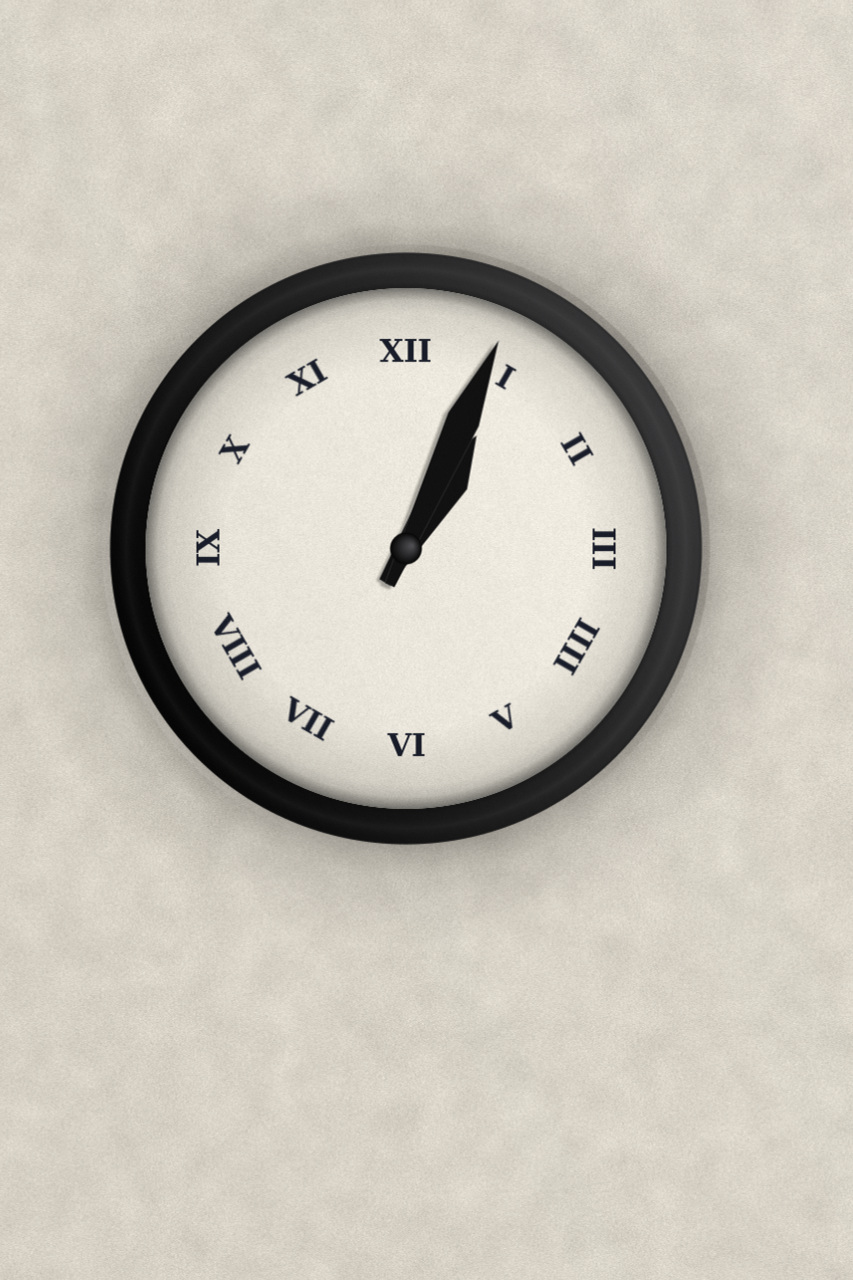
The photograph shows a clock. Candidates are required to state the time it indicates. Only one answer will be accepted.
1:04
